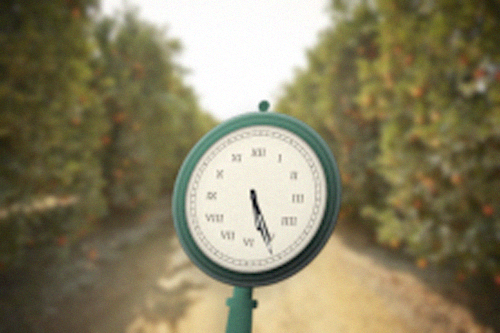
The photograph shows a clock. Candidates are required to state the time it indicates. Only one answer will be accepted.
5:26
